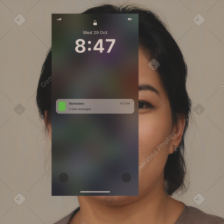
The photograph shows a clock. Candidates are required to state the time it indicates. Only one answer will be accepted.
8:47
